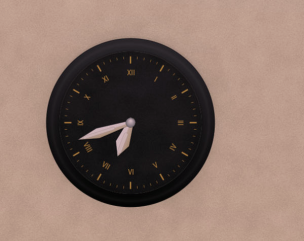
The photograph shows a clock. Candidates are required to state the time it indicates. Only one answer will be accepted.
6:42
